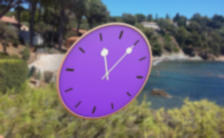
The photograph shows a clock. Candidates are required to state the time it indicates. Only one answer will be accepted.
11:05
